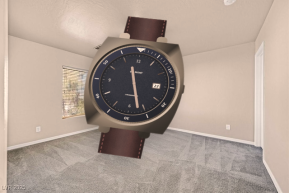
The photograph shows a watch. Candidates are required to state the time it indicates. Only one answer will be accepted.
11:27
